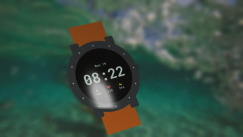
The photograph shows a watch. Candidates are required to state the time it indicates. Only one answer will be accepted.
8:22
